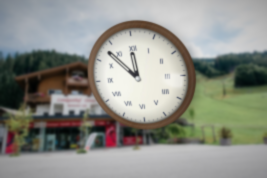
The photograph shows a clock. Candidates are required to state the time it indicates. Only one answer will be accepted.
11:53
